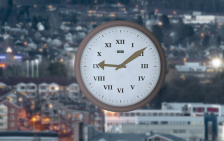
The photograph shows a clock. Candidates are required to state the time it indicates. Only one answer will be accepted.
9:09
